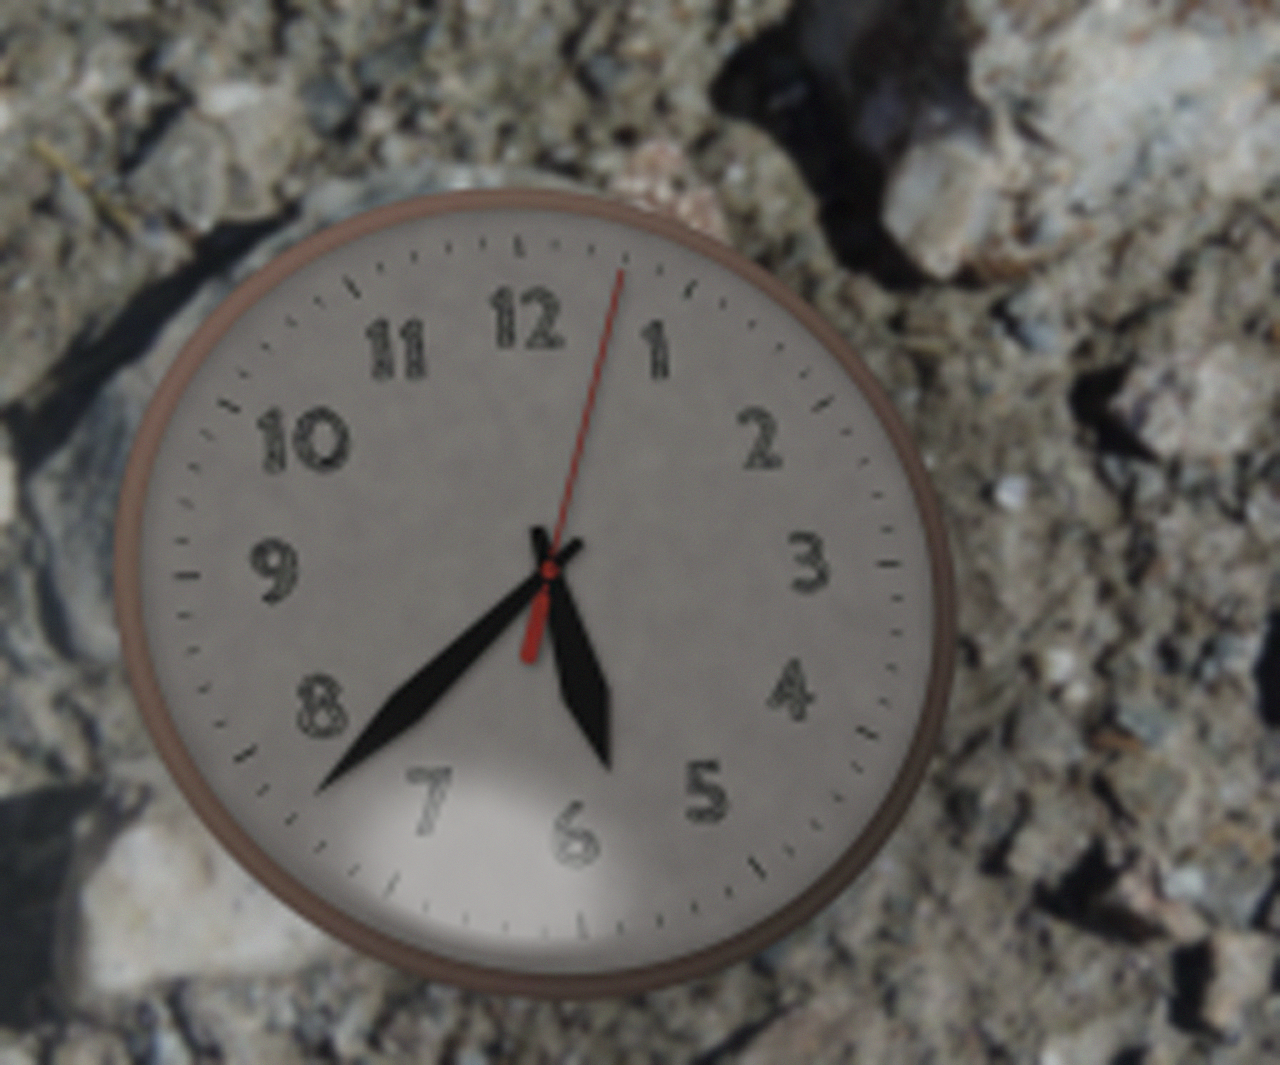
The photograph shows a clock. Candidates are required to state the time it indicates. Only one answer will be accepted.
5:38:03
